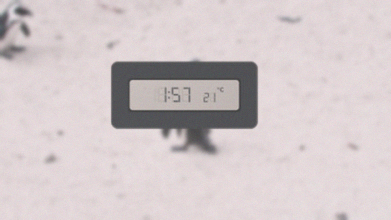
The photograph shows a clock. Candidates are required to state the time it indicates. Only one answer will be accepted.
1:57
